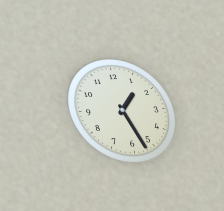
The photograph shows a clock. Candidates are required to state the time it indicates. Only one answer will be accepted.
1:27
